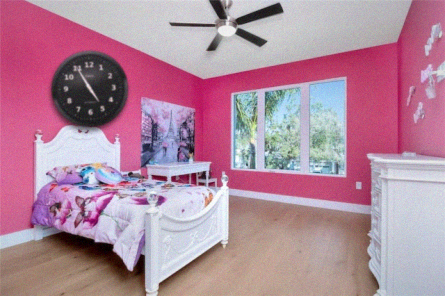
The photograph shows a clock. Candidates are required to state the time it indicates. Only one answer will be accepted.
4:55
